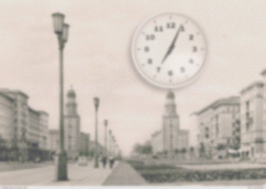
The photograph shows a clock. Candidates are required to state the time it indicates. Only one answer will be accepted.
7:04
